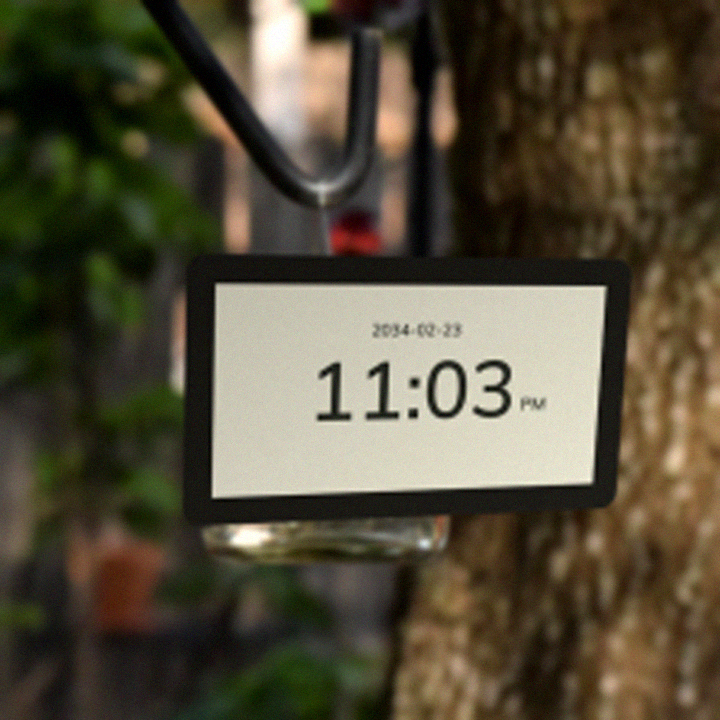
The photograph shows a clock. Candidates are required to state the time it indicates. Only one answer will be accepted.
11:03
